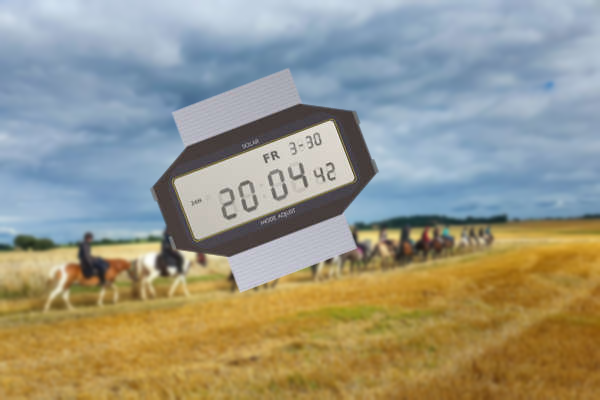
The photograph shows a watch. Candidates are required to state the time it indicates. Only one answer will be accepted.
20:04:42
